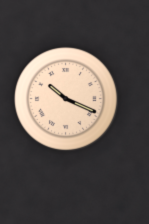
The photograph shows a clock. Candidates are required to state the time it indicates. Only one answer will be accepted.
10:19
